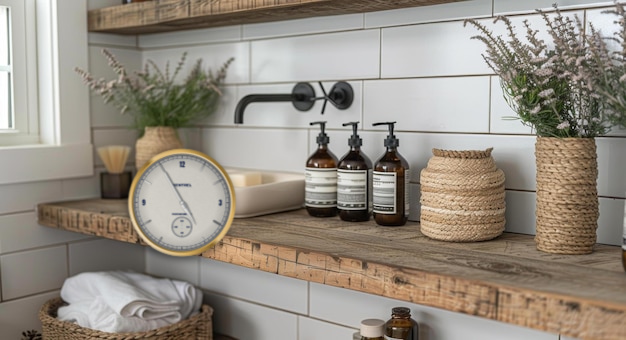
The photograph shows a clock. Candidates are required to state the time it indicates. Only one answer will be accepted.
4:55
